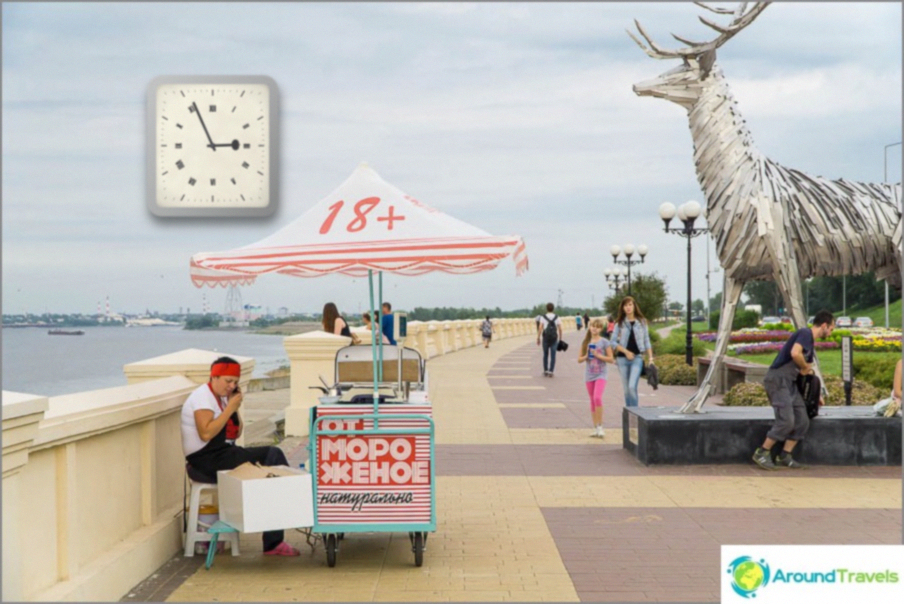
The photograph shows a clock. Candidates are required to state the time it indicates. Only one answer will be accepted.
2:56
